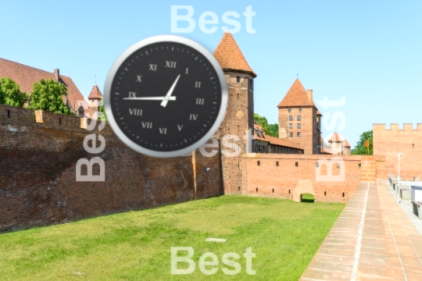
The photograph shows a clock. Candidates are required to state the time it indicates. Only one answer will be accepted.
12:44
